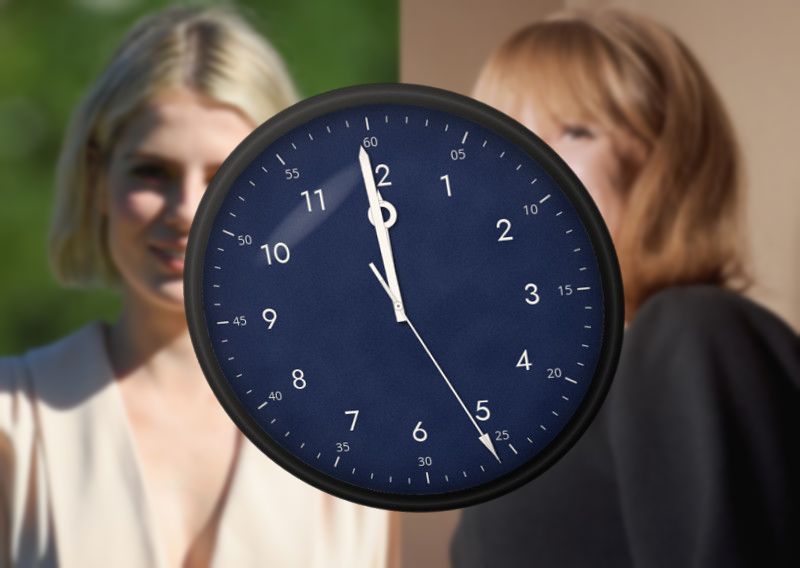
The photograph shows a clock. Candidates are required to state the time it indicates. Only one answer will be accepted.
11:59:26
